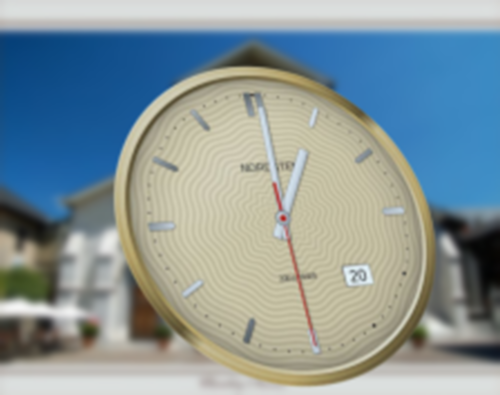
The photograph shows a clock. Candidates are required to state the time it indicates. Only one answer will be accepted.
1:00:30
